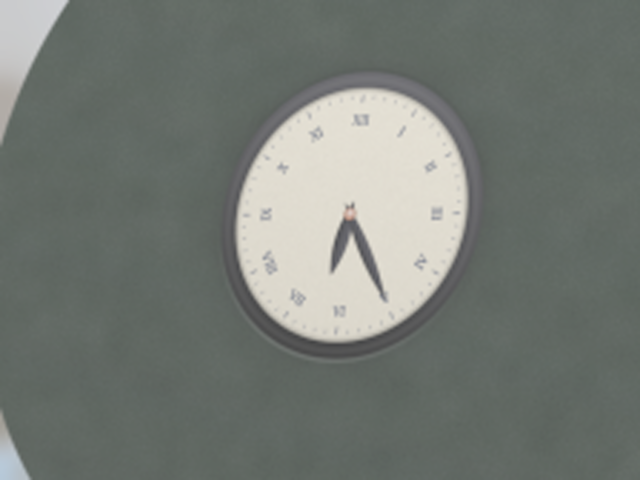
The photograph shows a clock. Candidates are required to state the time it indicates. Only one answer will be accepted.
6:25
